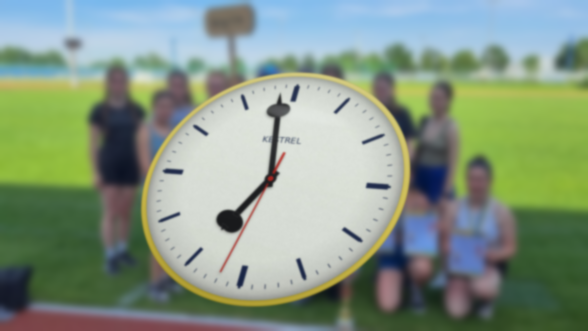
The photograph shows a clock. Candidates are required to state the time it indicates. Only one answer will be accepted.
6:58:32
